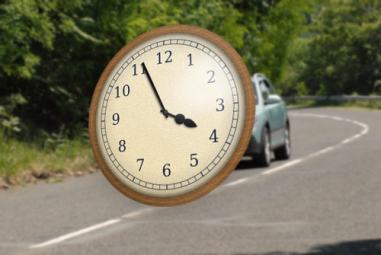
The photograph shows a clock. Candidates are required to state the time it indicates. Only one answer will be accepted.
3:56
